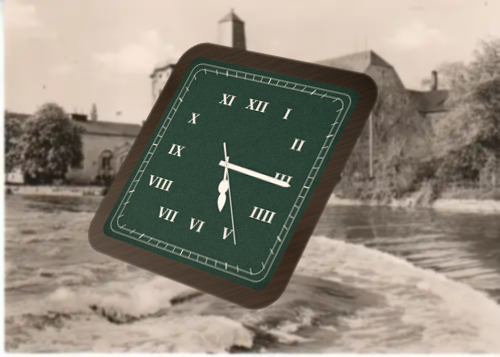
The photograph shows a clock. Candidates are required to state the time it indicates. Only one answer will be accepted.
5:15:24
